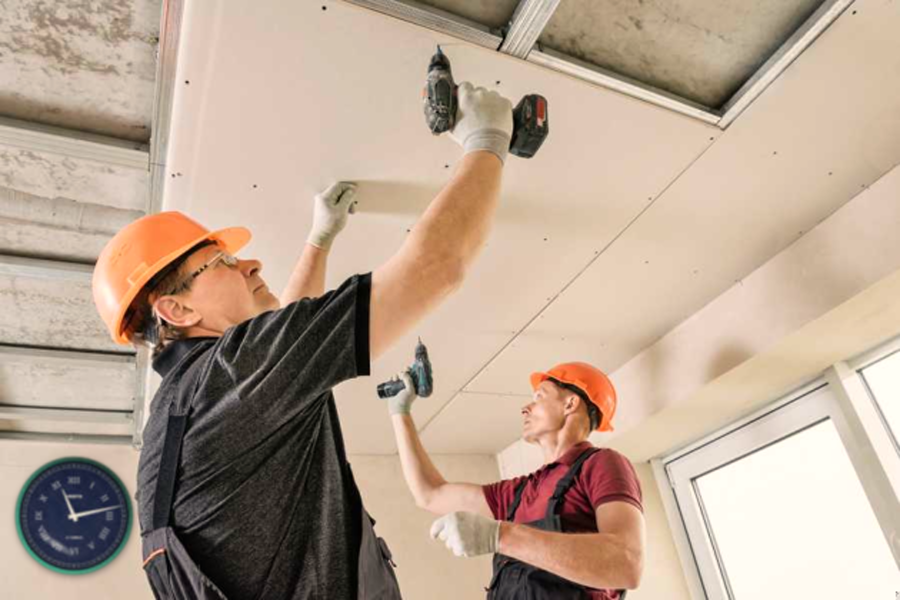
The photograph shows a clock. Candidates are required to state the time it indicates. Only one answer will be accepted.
11:13
